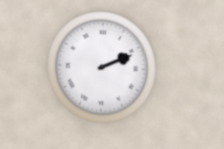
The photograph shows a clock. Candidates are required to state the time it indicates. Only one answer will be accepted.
2:11
